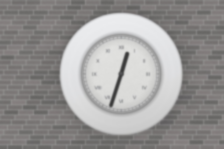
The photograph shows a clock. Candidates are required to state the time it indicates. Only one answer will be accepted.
12:33
